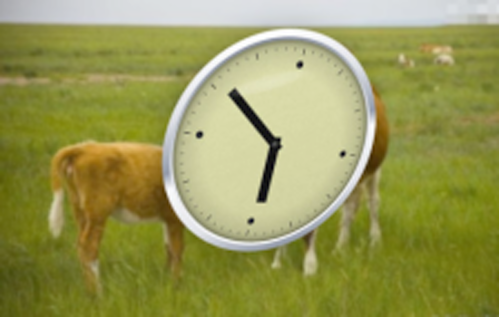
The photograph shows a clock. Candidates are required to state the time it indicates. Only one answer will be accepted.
5:51
